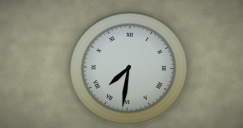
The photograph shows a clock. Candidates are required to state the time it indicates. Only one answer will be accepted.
7:31
